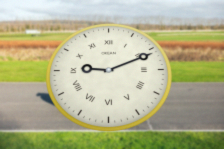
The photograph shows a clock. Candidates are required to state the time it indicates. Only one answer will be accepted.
9:11
